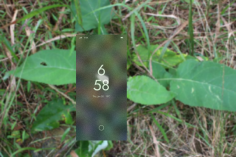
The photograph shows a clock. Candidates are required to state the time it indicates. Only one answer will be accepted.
6:58
